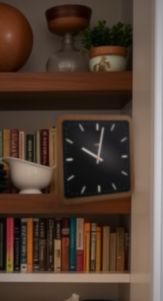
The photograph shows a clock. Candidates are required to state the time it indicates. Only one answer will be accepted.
10:02
